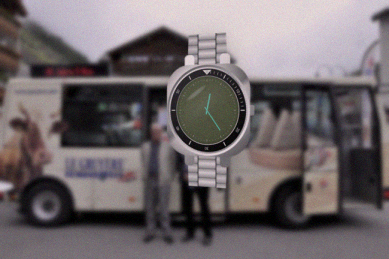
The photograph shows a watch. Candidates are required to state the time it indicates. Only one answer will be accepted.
12:24
